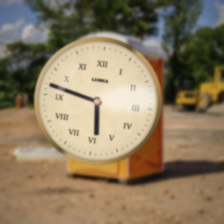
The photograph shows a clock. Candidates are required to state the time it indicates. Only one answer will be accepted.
5:47
